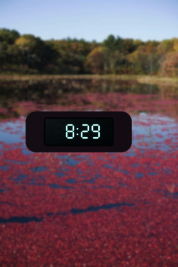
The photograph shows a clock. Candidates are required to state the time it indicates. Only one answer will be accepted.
8:29
